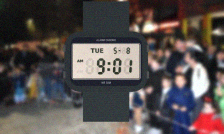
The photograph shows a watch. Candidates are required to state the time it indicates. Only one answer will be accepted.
9:01
